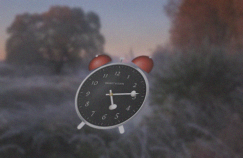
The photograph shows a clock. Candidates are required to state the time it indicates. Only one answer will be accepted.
5:14
